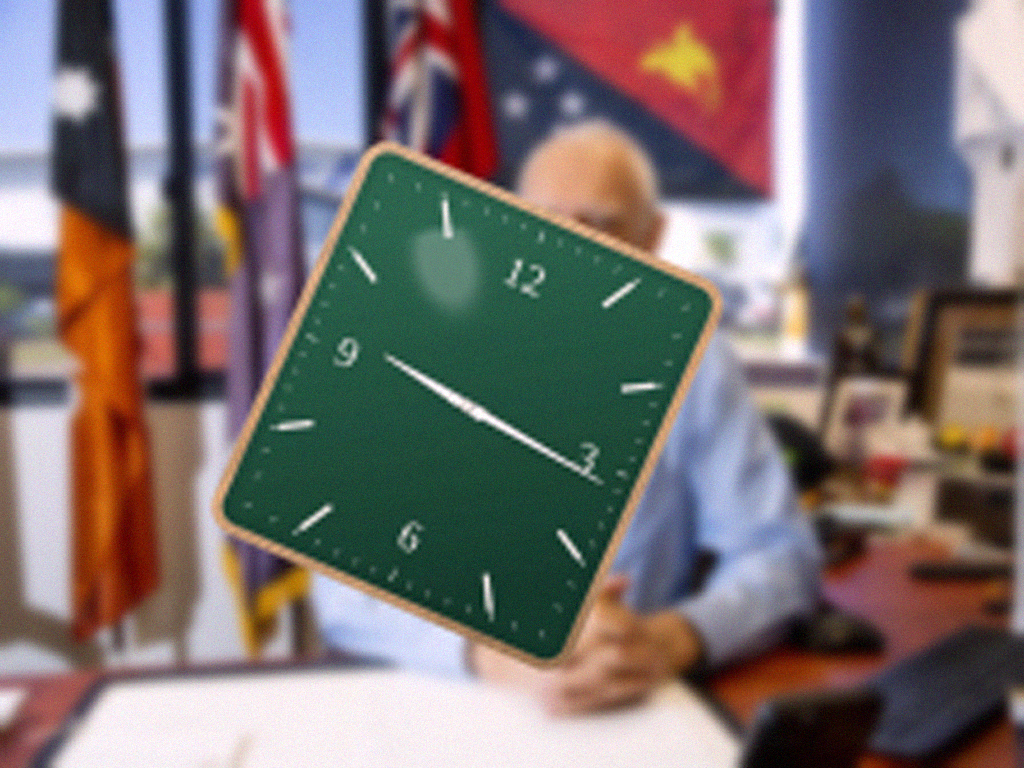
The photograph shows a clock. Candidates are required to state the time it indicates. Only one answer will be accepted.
9:16
